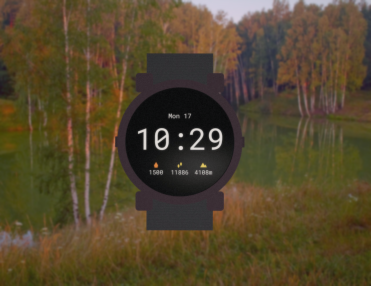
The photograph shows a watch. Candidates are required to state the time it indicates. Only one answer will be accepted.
10:29
